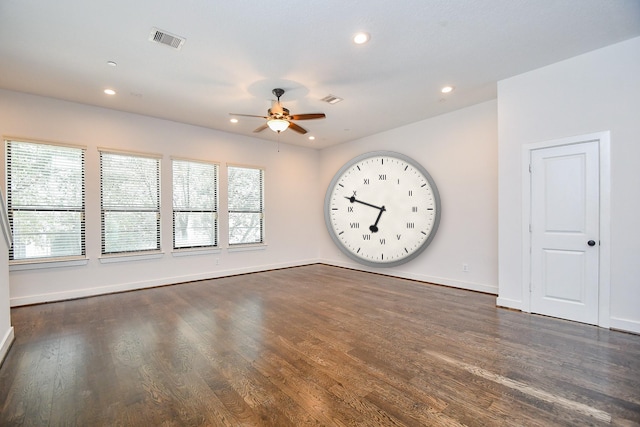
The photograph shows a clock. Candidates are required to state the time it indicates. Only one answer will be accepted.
6:48
